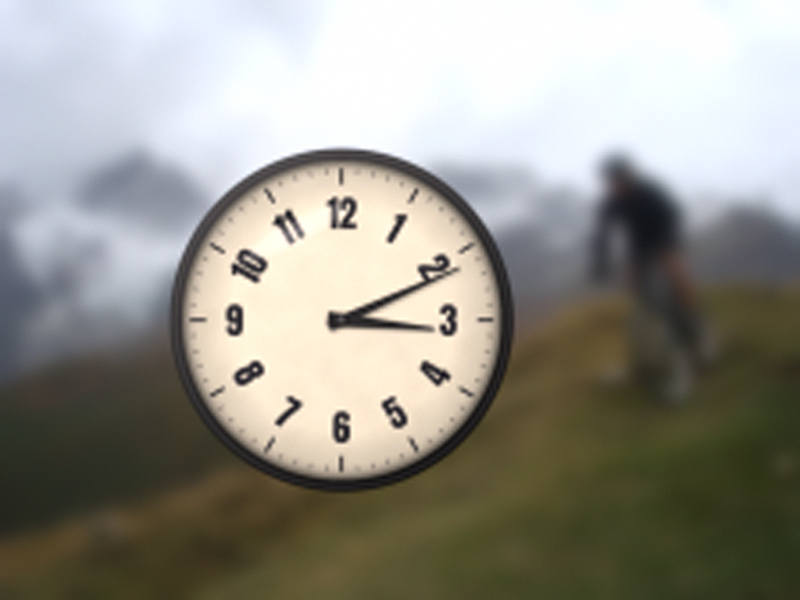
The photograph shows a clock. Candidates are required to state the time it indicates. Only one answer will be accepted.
3:11
